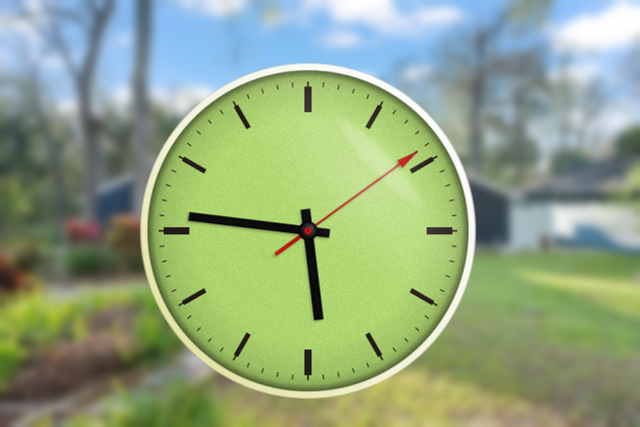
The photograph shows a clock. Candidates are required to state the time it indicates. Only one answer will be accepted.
5:46:09
